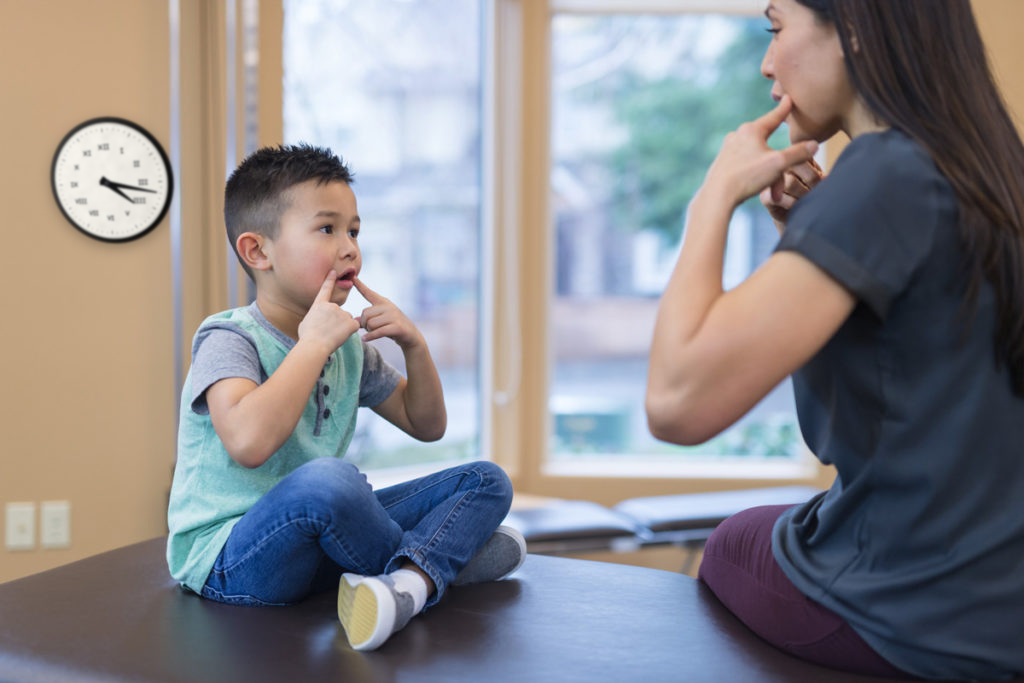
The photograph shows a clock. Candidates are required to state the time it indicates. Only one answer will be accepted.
4:17
